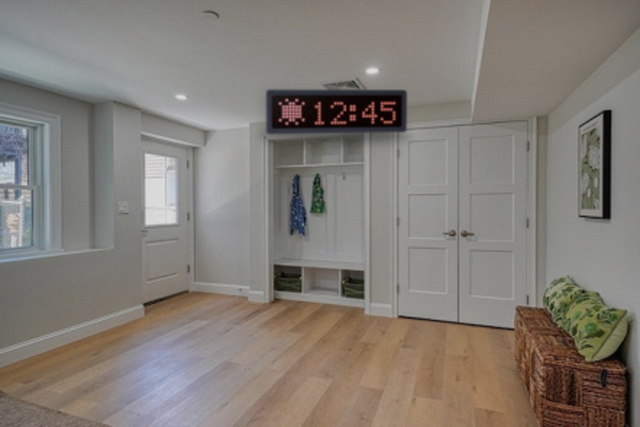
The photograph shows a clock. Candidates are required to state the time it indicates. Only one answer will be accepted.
12:45
